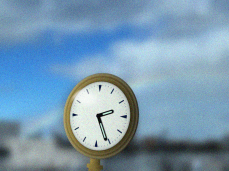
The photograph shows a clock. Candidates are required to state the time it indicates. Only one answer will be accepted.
2:26
